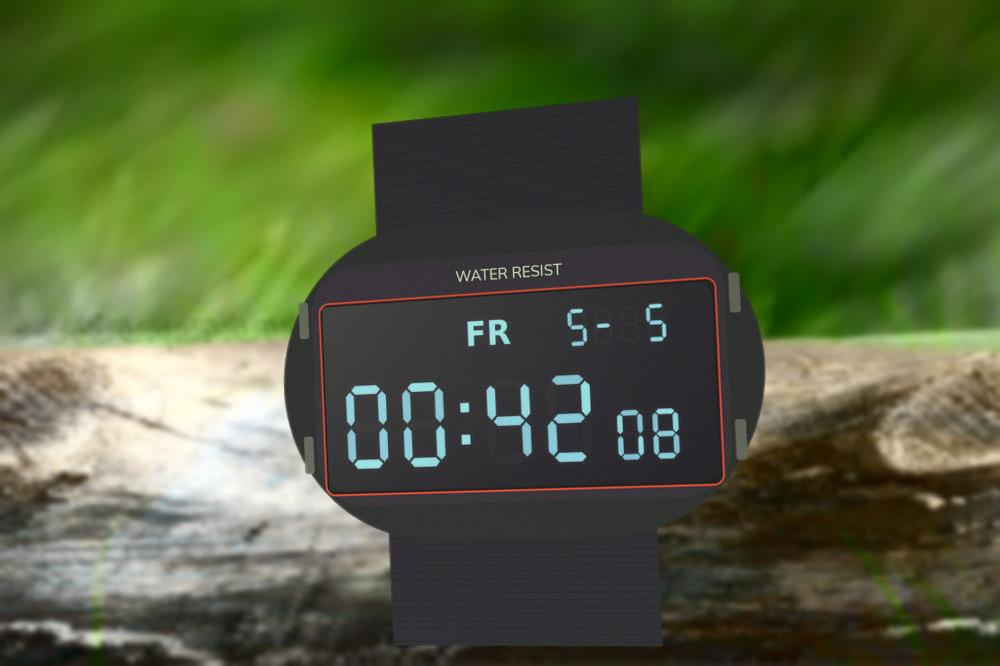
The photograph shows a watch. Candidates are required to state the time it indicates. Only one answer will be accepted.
0:42:08
